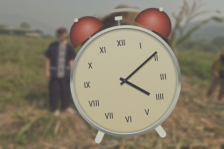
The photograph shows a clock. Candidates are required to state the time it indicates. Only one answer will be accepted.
4:09
